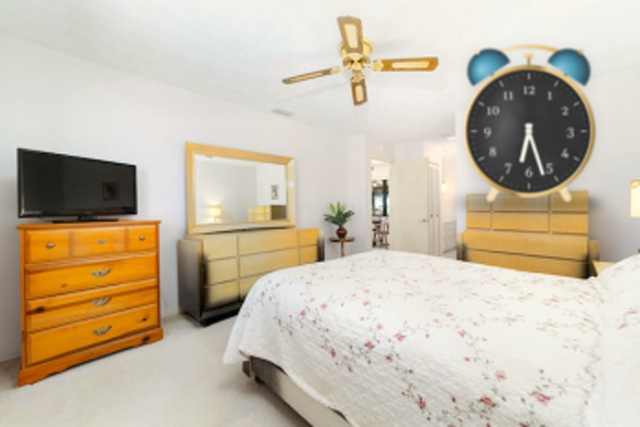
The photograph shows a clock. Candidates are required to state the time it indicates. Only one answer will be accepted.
6:27
